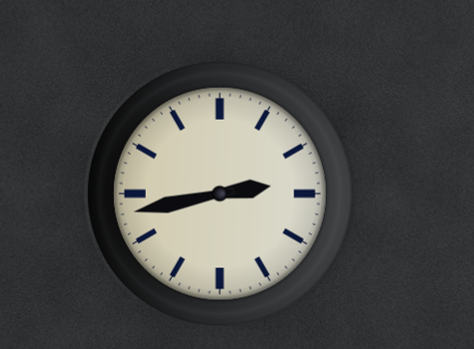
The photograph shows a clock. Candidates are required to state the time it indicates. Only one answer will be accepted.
2:43
